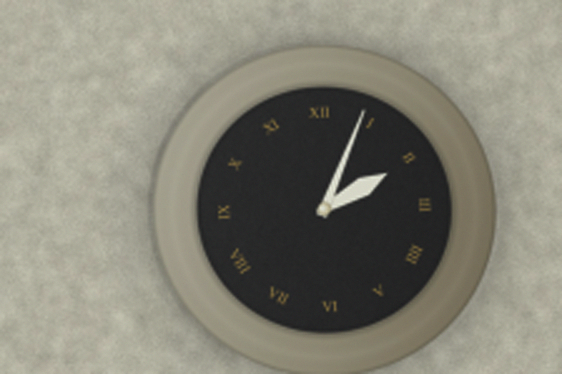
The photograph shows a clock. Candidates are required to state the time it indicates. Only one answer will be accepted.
2:04
